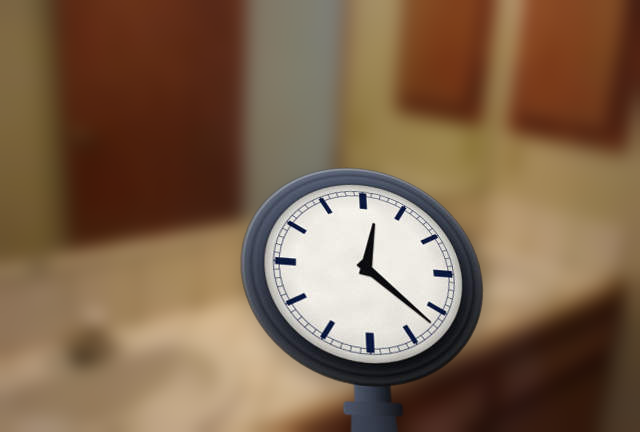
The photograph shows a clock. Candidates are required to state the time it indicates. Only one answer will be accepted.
12:22
